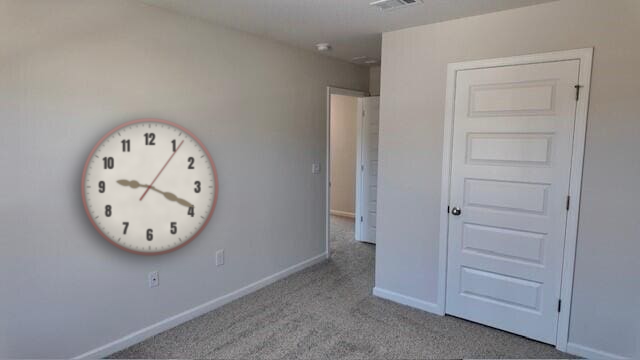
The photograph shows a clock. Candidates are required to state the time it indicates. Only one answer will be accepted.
9:19:06
